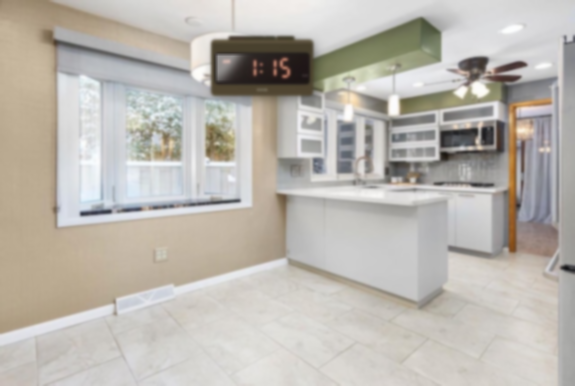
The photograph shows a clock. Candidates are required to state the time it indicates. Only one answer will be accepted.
1:15
